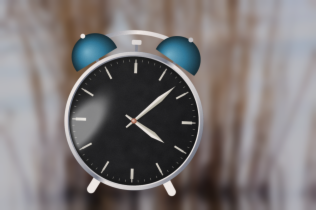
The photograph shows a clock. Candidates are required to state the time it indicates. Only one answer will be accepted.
4:08
